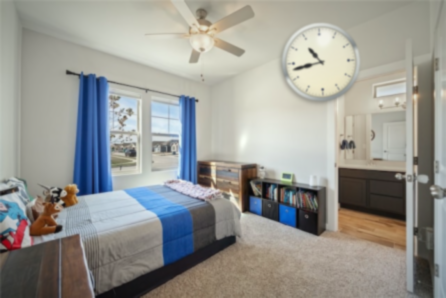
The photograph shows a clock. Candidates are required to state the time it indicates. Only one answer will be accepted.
10:43
